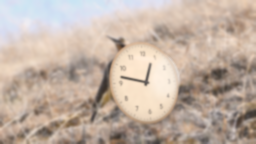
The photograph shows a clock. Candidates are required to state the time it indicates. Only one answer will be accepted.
12:47
